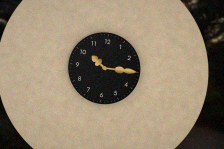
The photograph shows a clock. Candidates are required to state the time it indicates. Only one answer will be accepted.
10:15
